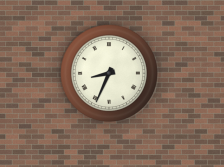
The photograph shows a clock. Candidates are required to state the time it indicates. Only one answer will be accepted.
8:34
